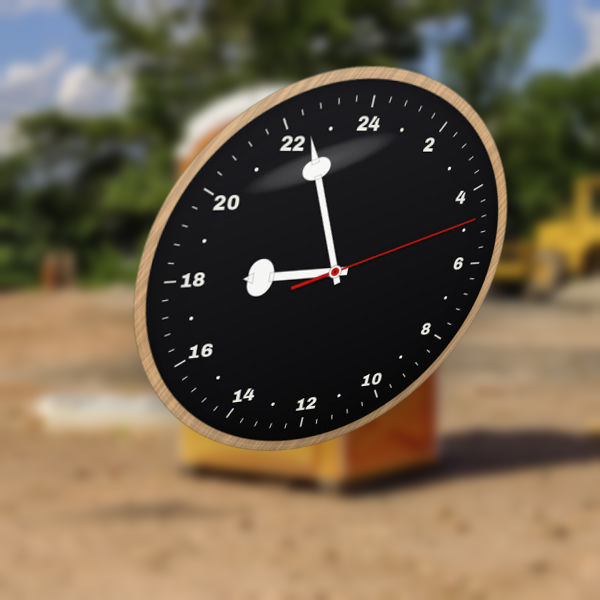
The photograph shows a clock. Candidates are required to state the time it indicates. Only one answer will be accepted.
17:56:12
